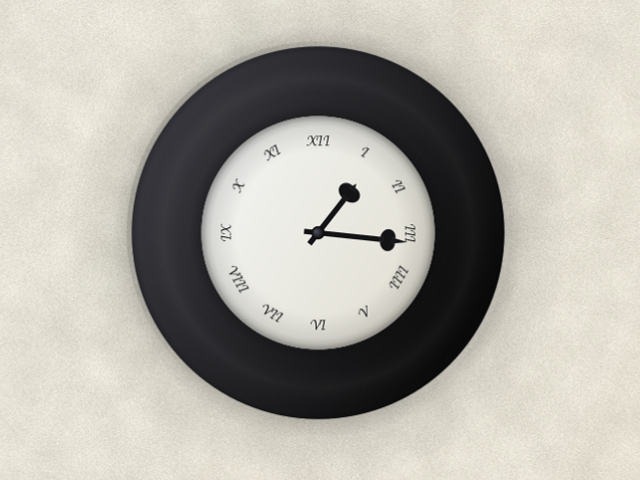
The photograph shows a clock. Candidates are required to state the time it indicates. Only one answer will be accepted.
1:16
